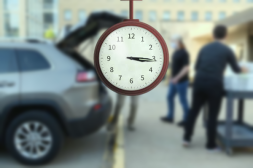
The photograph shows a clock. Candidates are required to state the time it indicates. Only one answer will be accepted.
3:16
